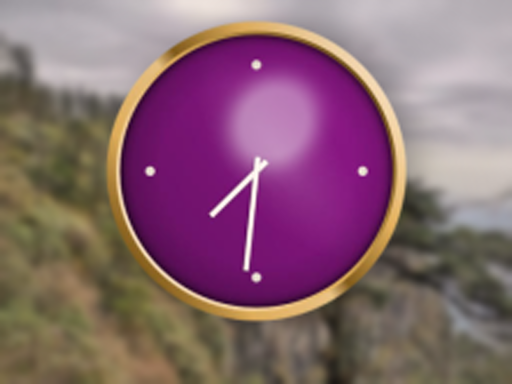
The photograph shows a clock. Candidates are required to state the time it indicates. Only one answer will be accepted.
7:31
